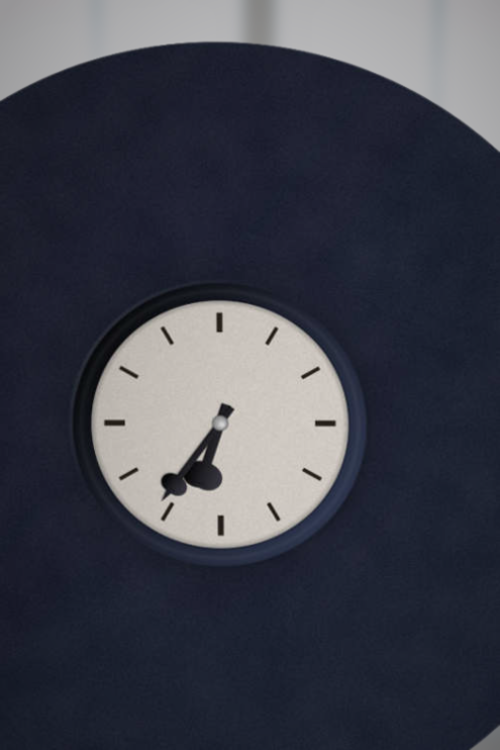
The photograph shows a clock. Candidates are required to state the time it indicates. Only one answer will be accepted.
6:36
